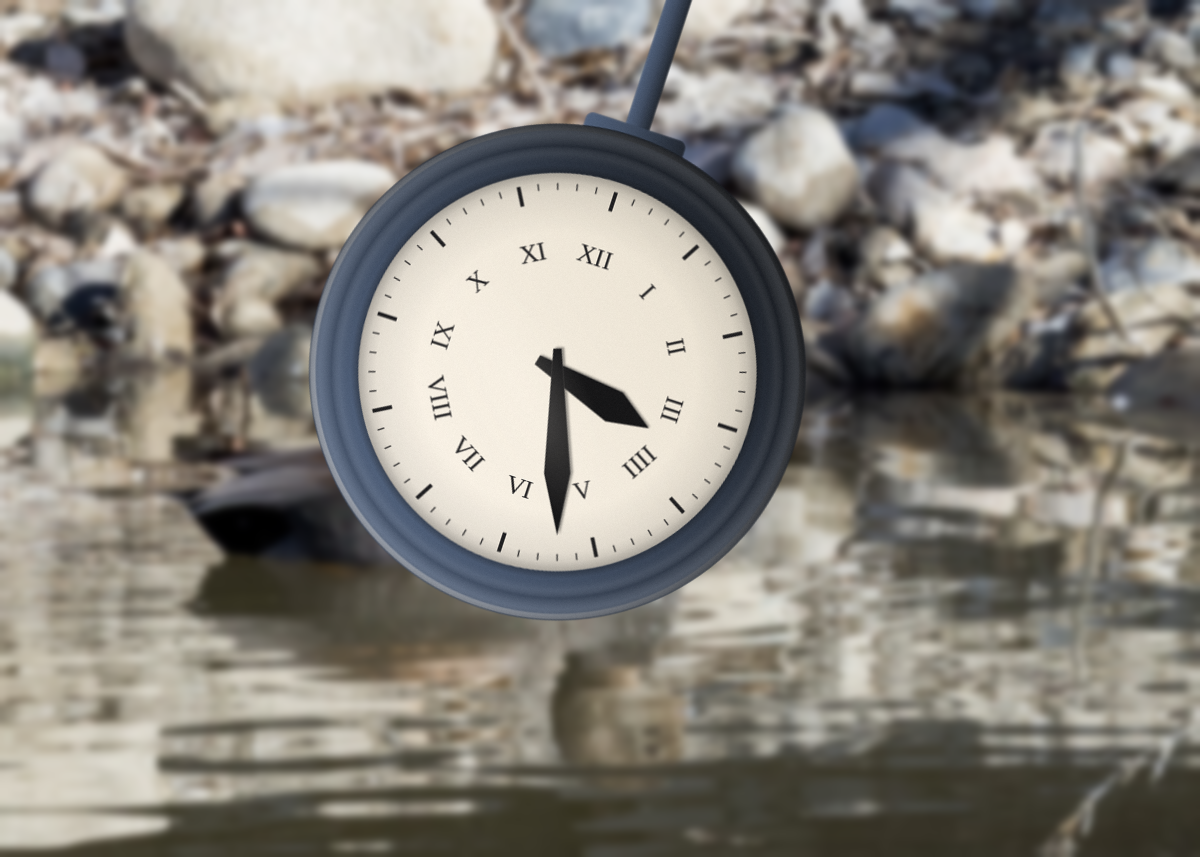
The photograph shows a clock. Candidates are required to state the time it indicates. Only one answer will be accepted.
3:27
